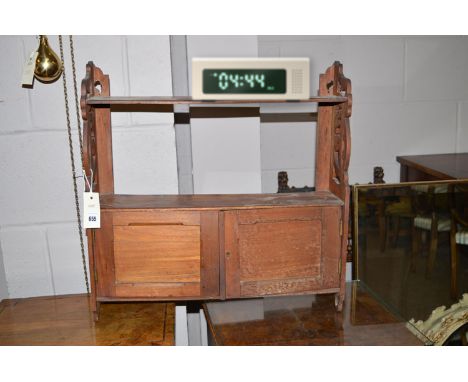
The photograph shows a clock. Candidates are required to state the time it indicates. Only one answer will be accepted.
4:44
